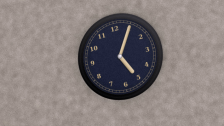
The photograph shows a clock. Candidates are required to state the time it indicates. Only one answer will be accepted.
5:05
